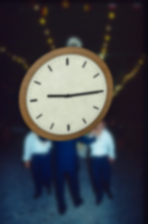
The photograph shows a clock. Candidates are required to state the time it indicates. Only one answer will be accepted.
9:15
